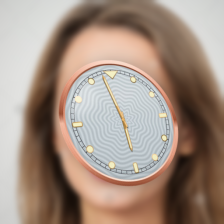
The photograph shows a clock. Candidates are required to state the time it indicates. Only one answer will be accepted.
5:58
